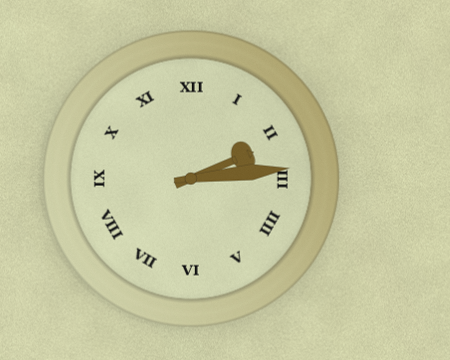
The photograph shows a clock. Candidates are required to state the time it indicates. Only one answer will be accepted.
2:14
